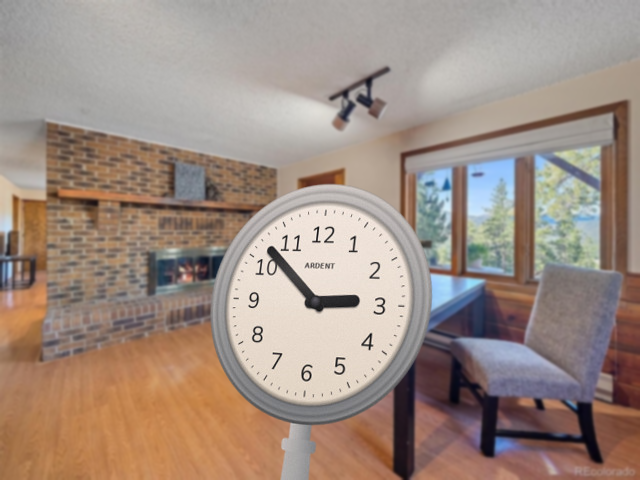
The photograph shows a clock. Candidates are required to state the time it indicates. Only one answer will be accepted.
2:52
